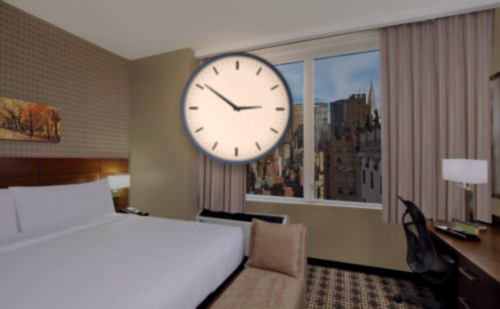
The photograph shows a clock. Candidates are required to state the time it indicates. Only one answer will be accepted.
2:51
